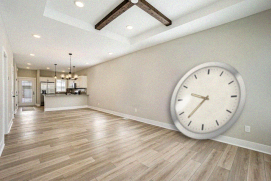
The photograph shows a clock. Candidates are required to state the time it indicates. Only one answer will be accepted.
9:37
